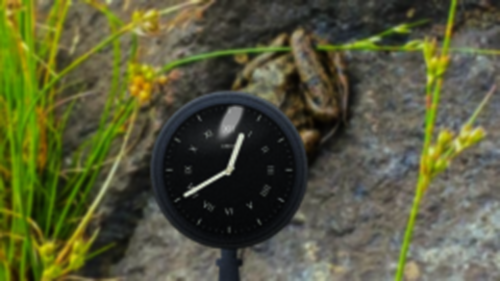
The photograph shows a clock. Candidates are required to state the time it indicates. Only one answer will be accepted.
12:40
